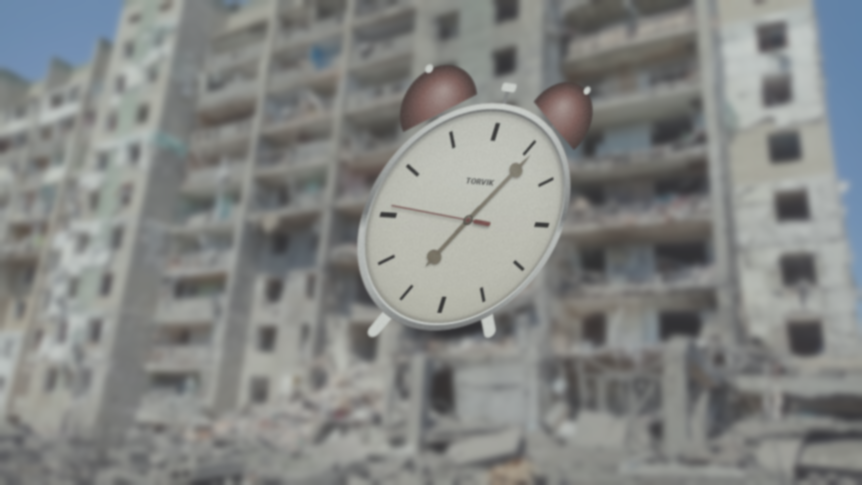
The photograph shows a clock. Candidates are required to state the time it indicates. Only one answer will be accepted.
7:05:46
